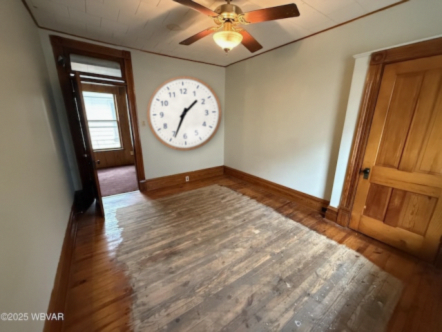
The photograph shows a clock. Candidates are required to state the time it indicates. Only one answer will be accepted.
1:34
